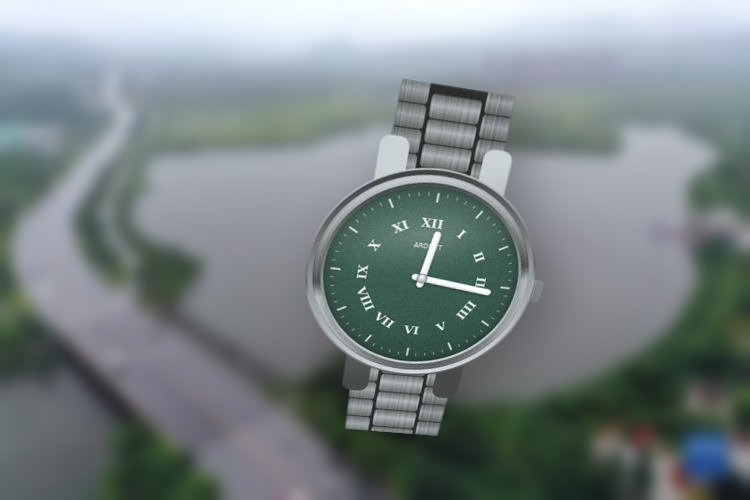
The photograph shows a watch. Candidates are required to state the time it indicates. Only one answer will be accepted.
12:16
